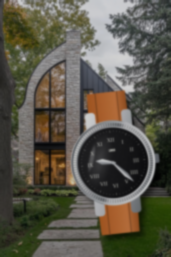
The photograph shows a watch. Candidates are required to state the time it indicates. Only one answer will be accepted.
9:23
